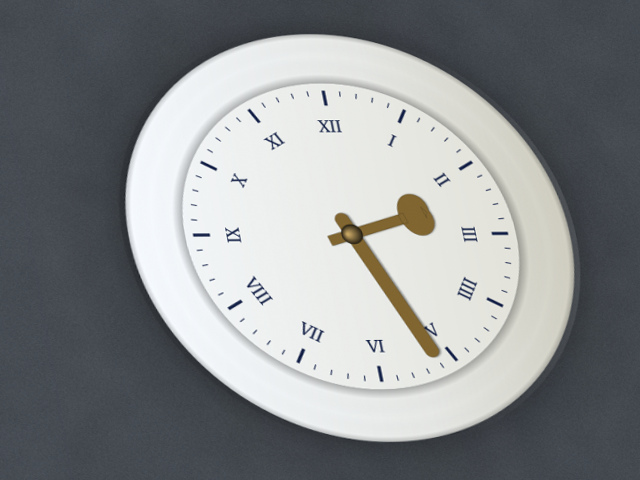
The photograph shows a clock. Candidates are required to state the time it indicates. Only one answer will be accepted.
2:26
